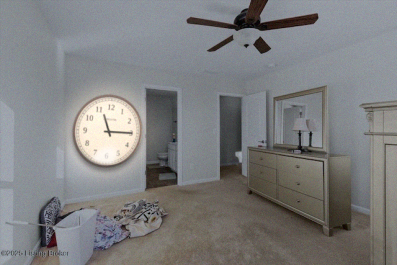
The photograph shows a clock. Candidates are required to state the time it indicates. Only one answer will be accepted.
11:15
